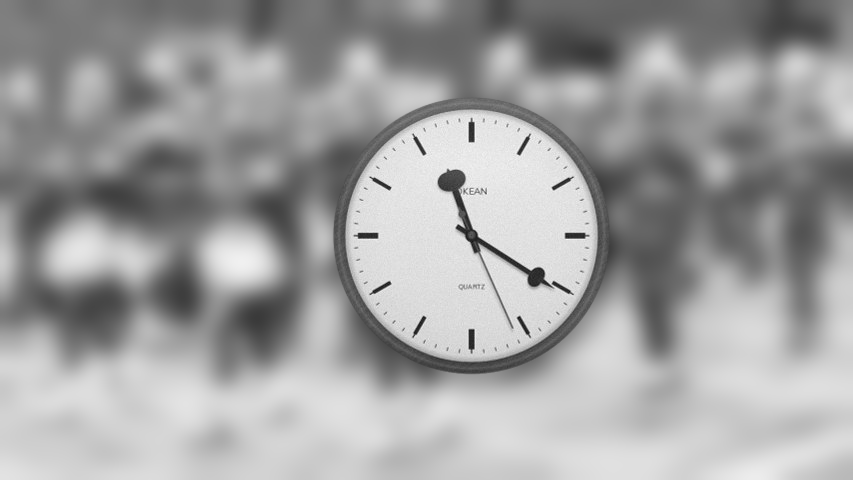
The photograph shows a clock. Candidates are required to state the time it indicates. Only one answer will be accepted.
11:20:26
